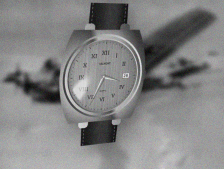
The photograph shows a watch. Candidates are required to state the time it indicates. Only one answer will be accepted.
3:34
